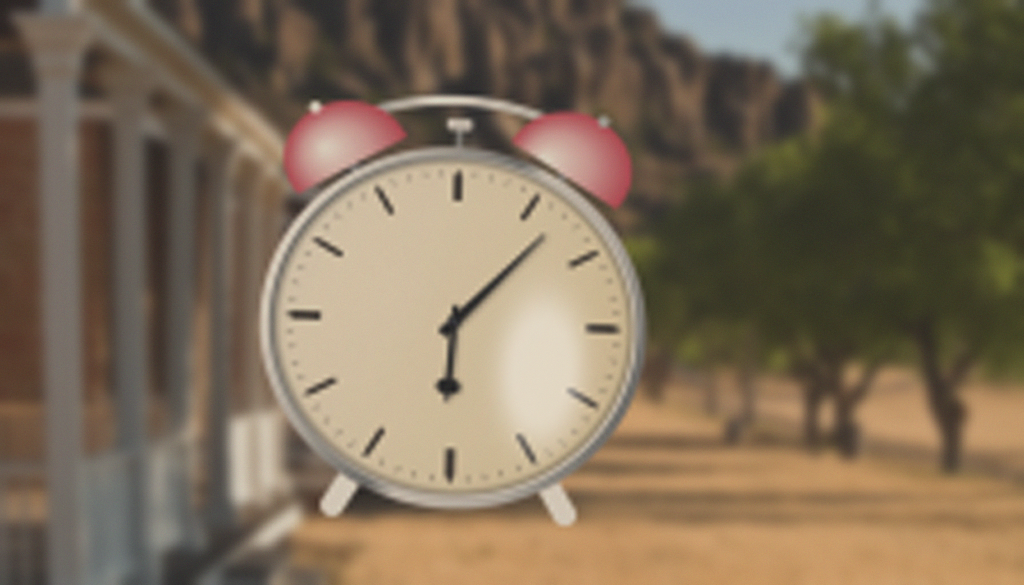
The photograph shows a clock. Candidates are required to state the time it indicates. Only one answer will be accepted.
6:07
